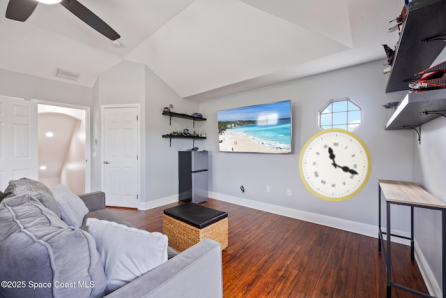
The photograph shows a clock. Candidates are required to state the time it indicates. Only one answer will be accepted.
11:18
